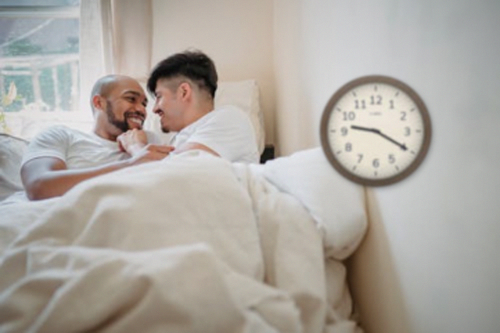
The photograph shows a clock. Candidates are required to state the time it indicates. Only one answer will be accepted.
9:20
